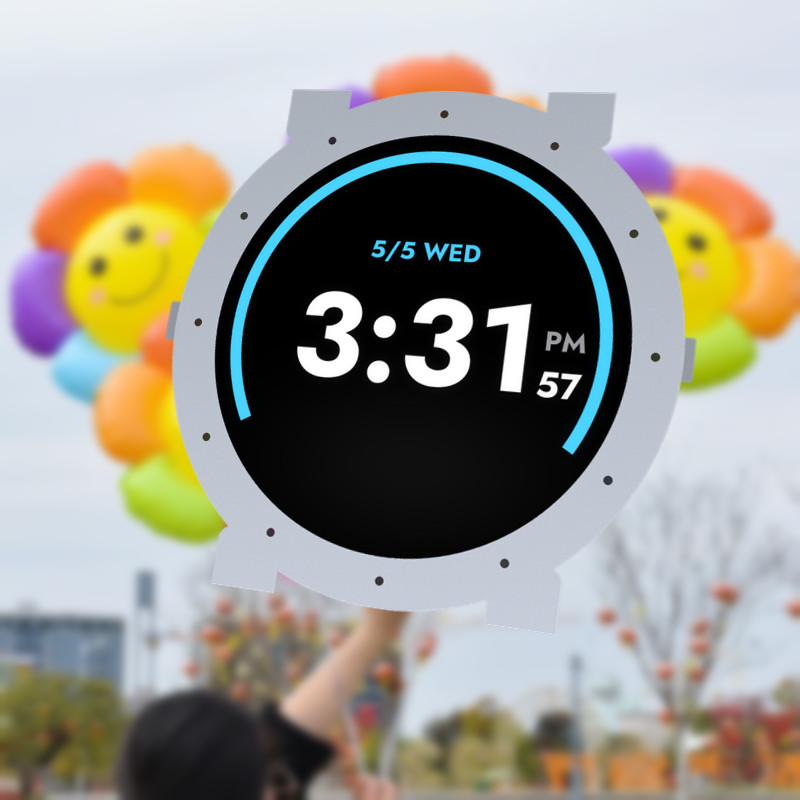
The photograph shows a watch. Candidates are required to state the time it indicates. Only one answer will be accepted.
3:31:57
